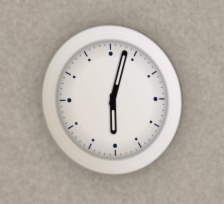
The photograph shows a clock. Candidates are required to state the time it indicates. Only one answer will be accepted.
6:03
